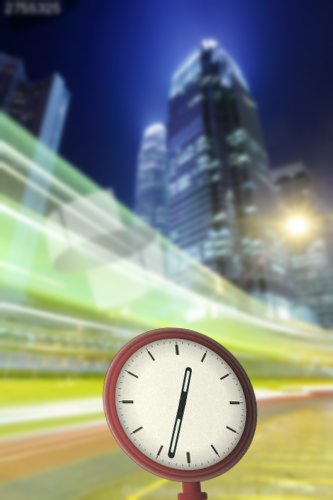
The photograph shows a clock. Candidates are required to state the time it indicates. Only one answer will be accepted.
12:33
